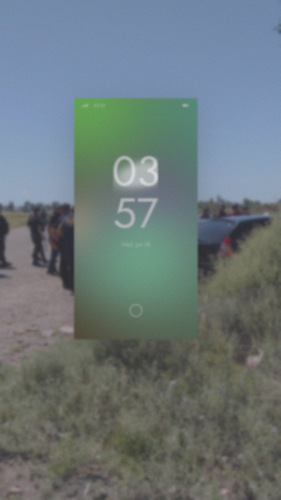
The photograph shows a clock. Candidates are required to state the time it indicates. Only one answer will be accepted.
3:57
